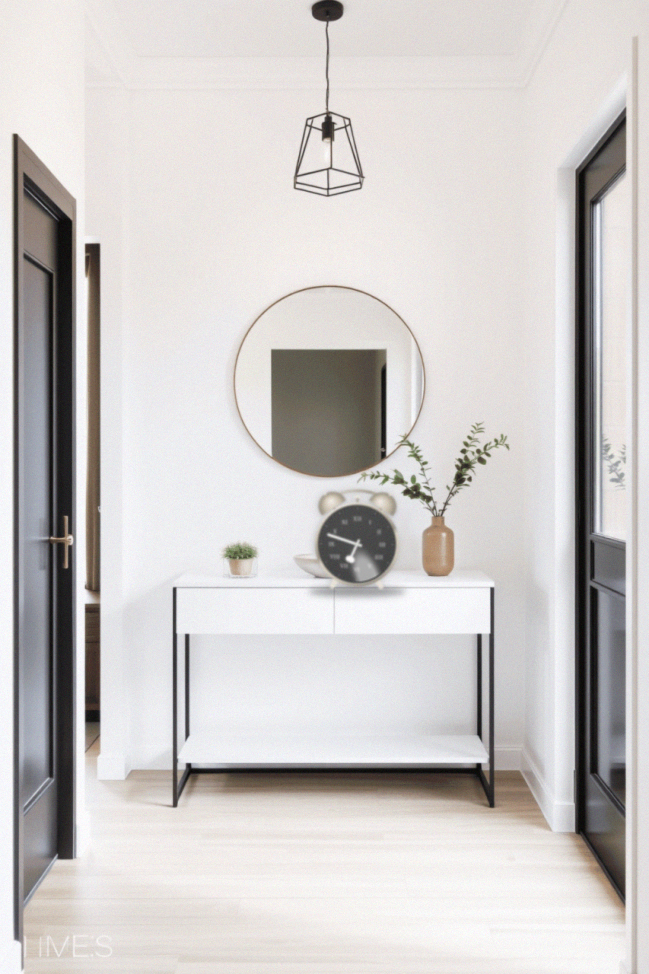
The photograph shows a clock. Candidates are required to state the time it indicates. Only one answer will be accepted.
6:48
